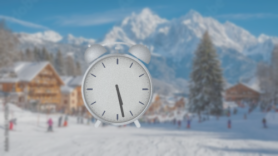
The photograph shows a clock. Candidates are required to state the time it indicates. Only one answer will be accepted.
5:28
